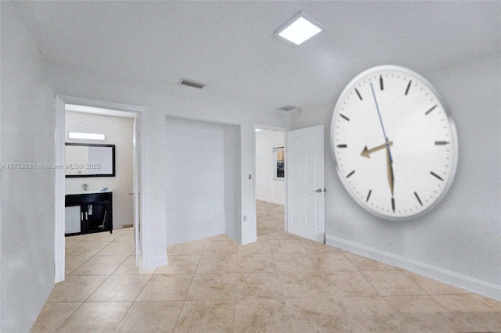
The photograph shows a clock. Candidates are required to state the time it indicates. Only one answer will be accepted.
8:29:58
